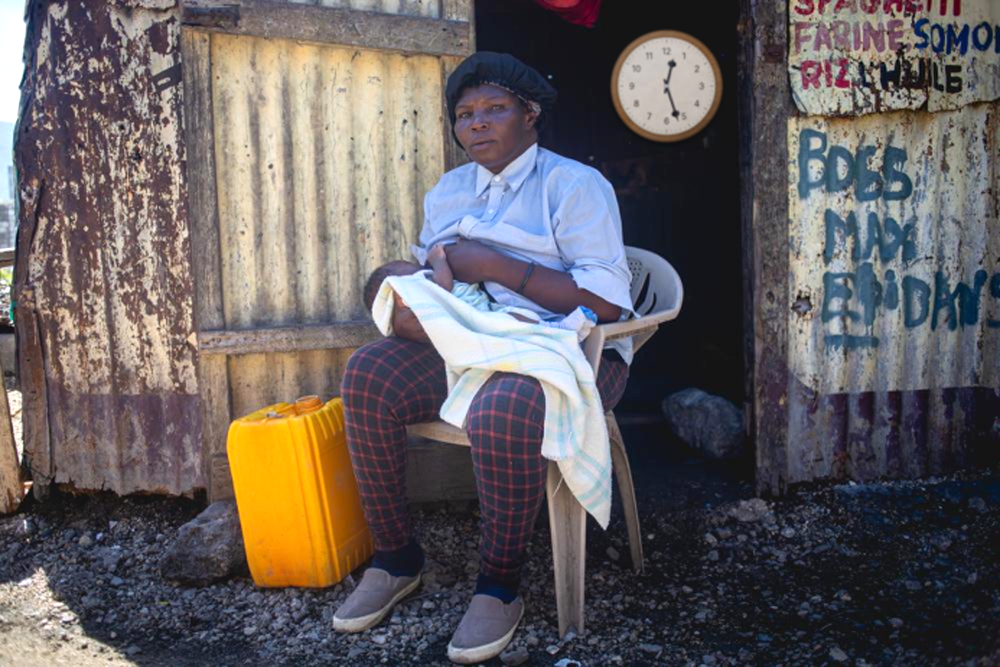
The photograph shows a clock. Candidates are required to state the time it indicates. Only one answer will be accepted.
12:27
